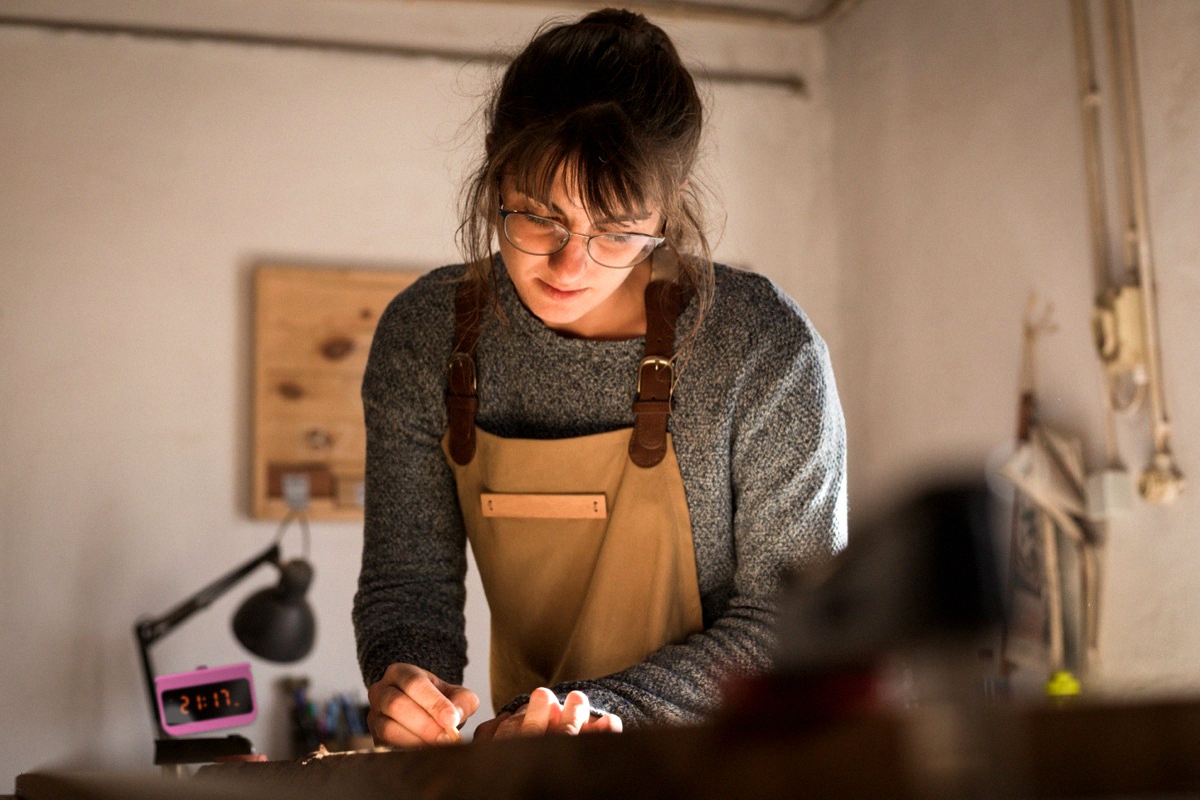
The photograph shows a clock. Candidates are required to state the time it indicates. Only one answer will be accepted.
21:17
